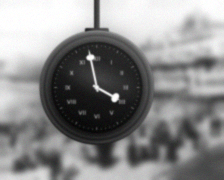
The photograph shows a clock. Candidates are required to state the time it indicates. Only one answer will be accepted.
3:58
